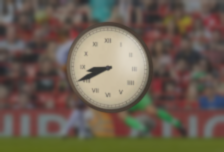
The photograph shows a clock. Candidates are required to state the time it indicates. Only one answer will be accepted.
8:41
